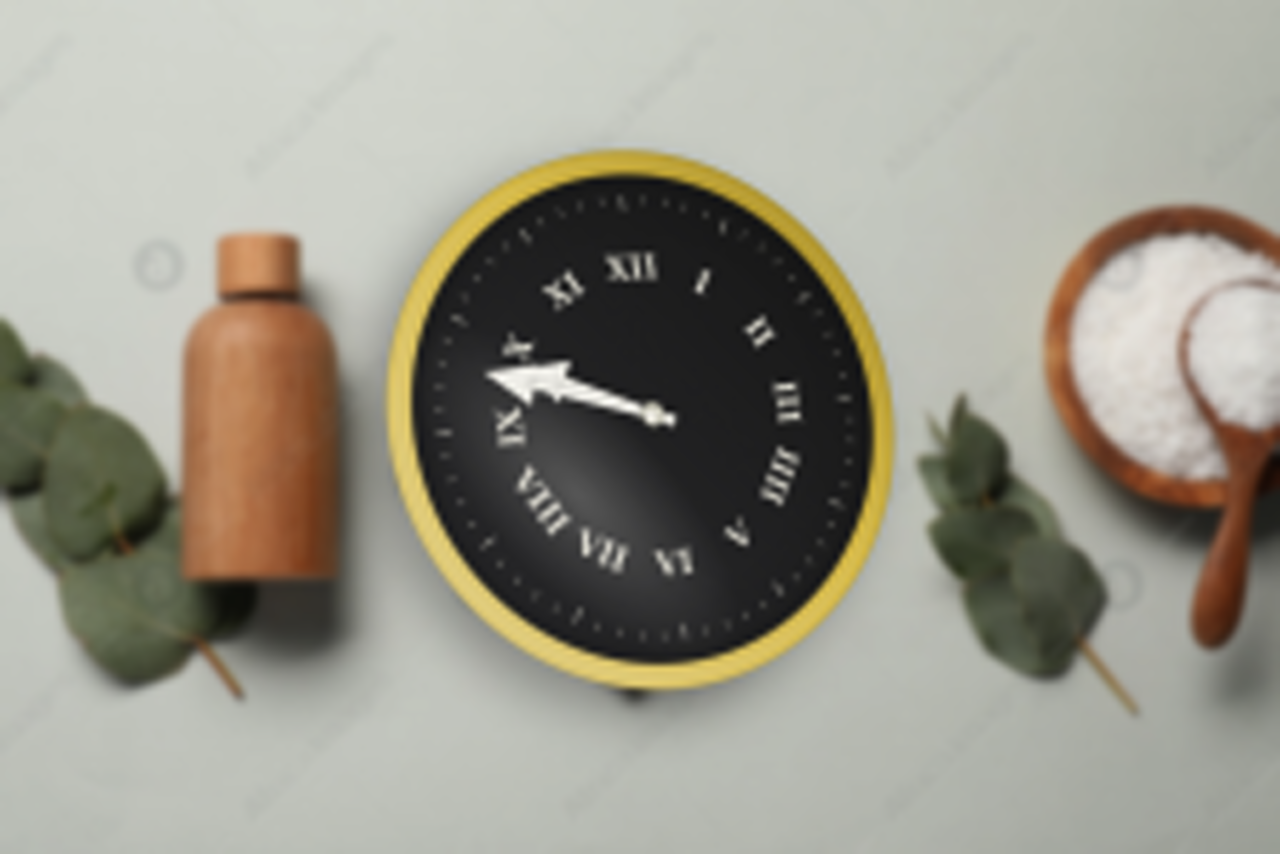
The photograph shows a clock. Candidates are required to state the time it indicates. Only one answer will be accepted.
9:48
